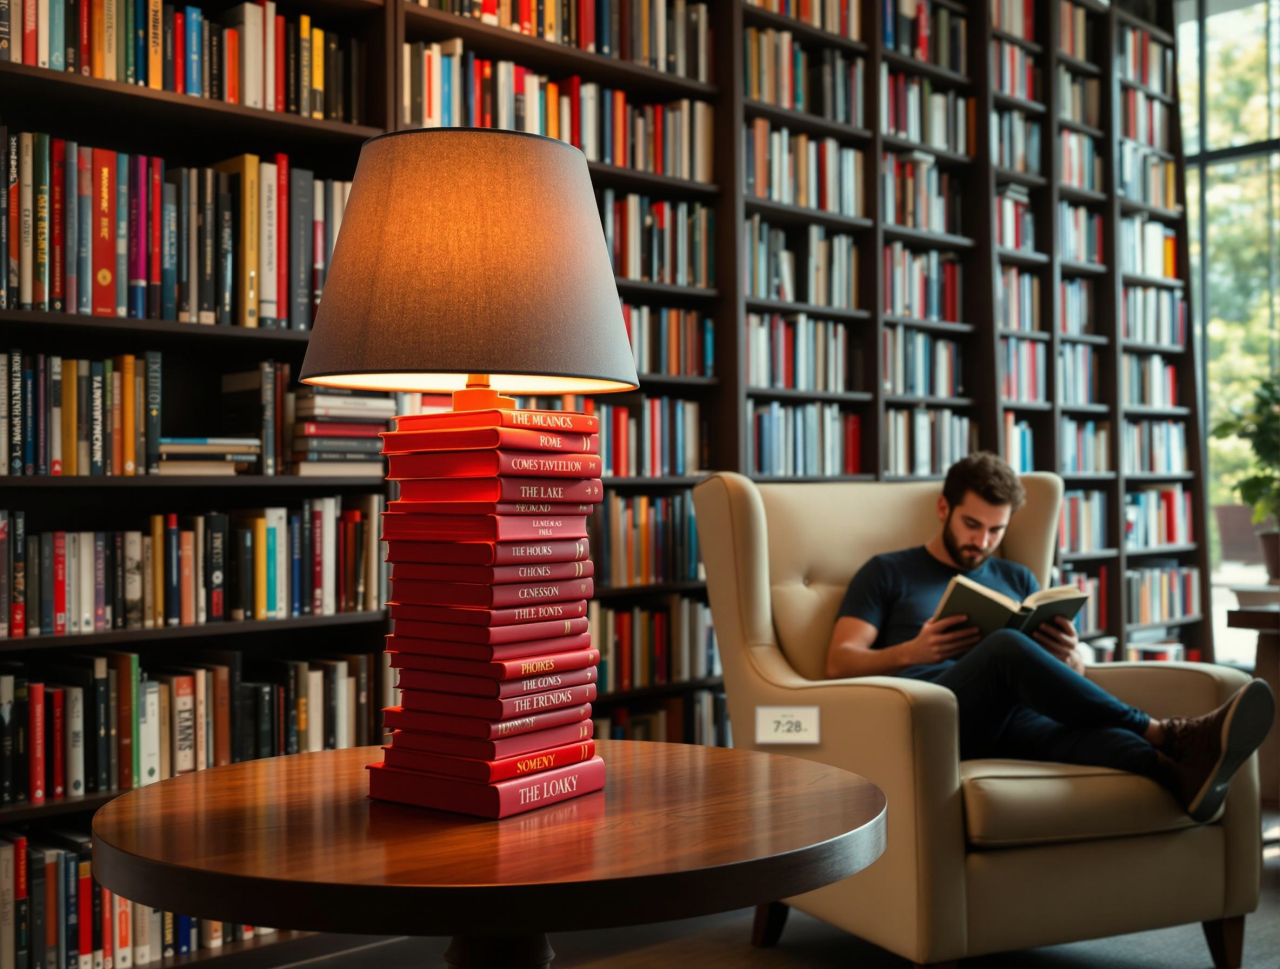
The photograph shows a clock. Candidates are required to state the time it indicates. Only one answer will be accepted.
7:28
